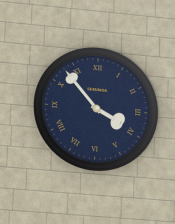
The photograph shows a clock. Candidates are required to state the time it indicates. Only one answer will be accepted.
3:53
